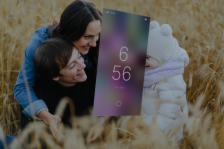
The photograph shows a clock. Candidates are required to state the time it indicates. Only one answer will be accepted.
6:56
